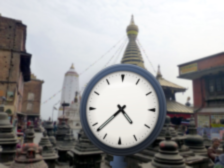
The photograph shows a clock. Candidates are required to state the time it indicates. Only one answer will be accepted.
4:38
